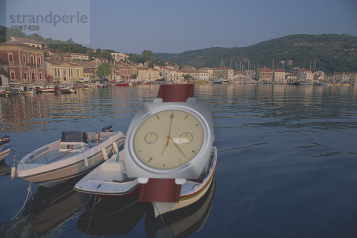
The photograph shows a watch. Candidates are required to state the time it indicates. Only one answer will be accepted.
6:23
